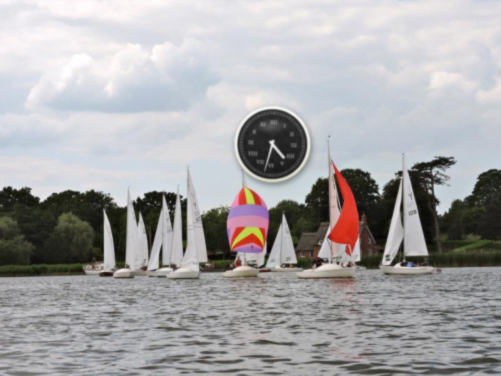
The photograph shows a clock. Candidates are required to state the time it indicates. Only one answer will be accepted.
4:32
